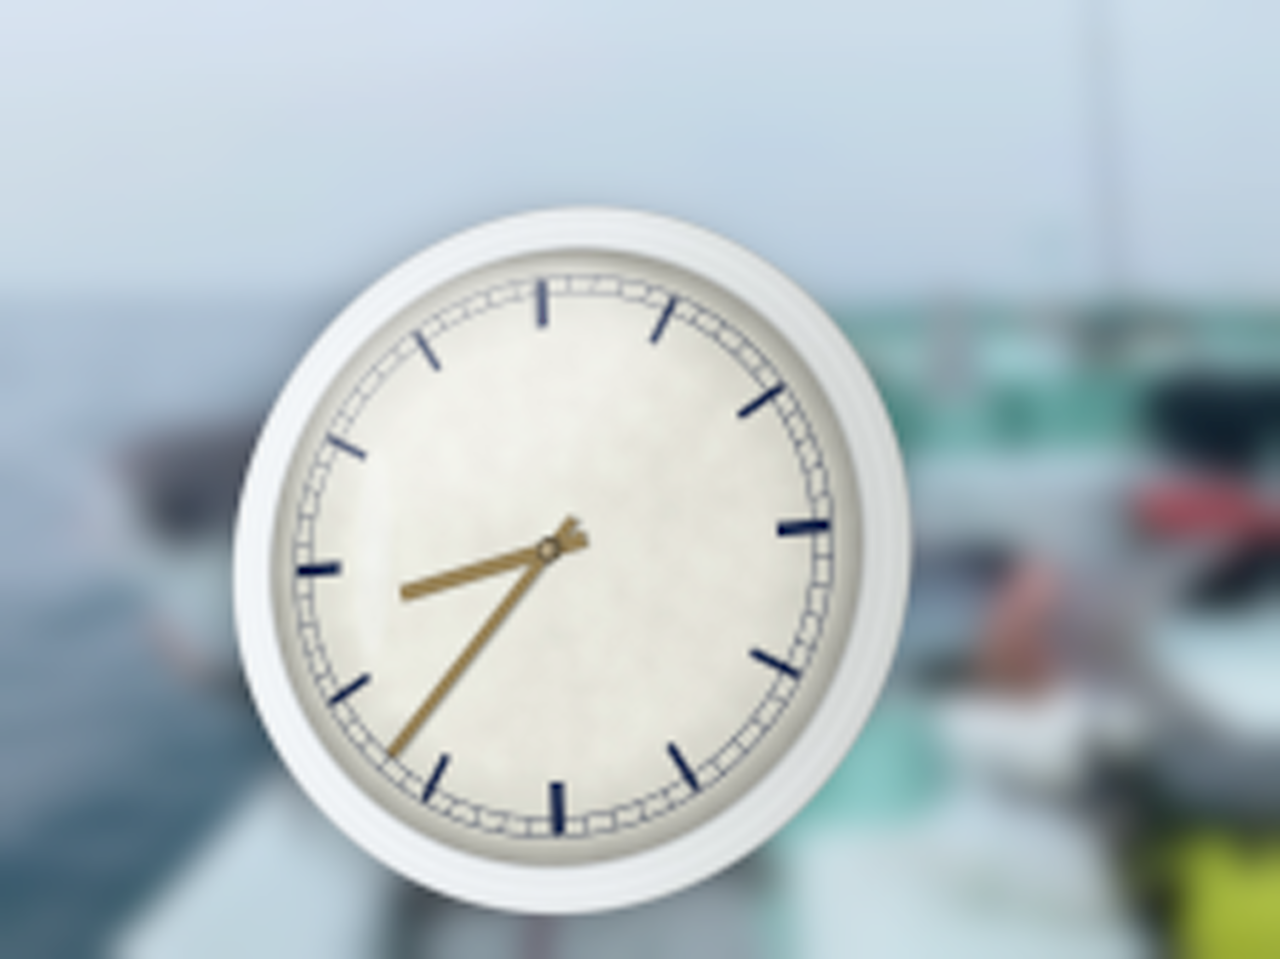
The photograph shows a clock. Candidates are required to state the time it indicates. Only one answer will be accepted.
8:37
